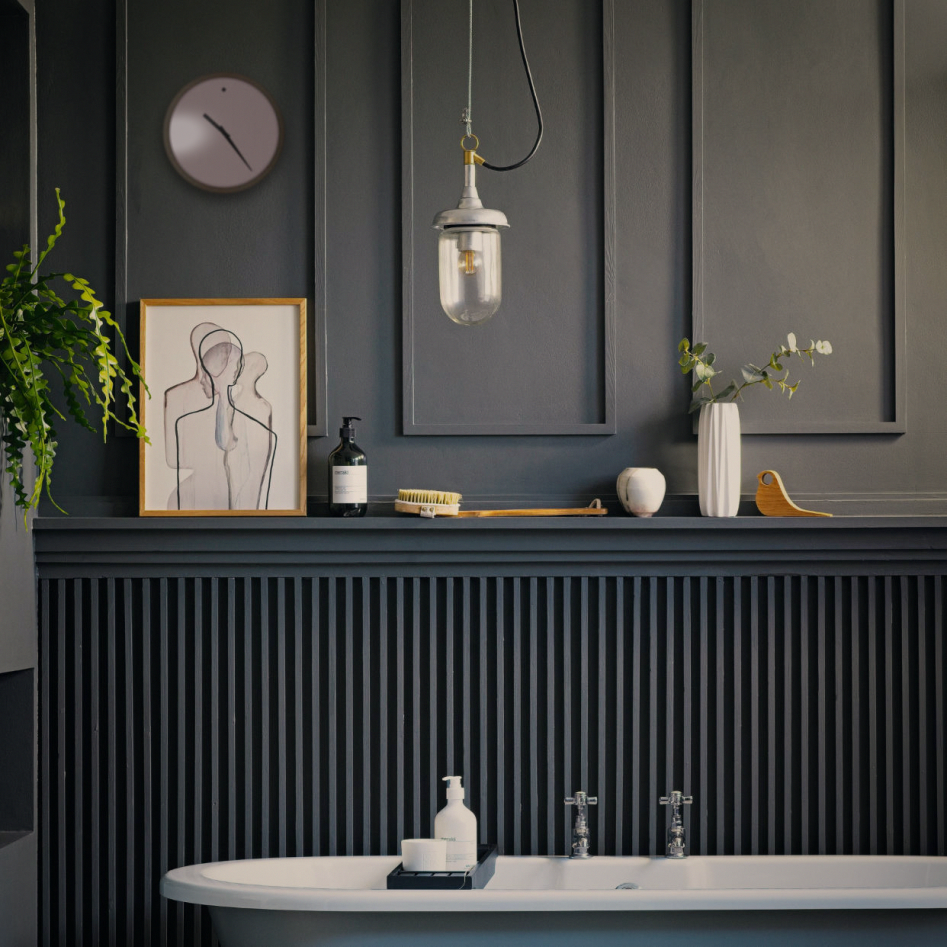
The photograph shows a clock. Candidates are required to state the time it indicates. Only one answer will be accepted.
10:24
